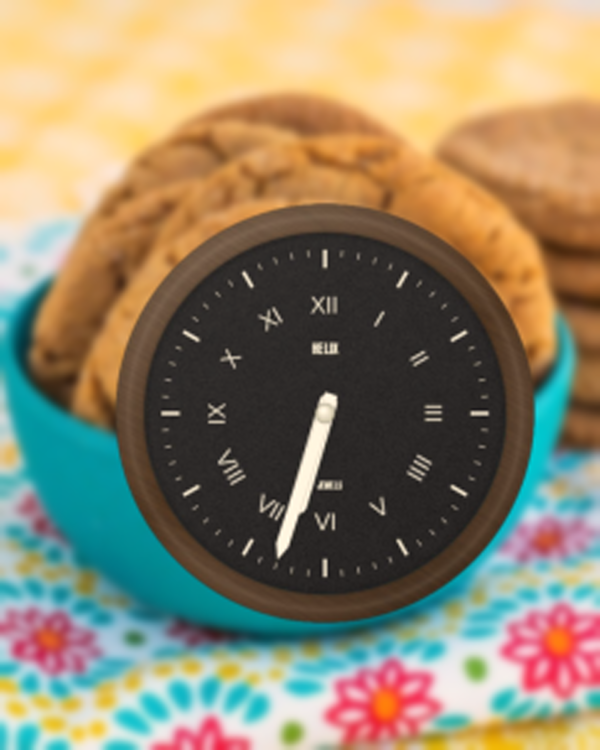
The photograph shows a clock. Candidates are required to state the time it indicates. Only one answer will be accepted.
6:33
